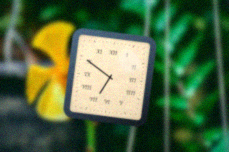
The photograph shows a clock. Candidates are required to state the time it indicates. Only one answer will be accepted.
6:50
